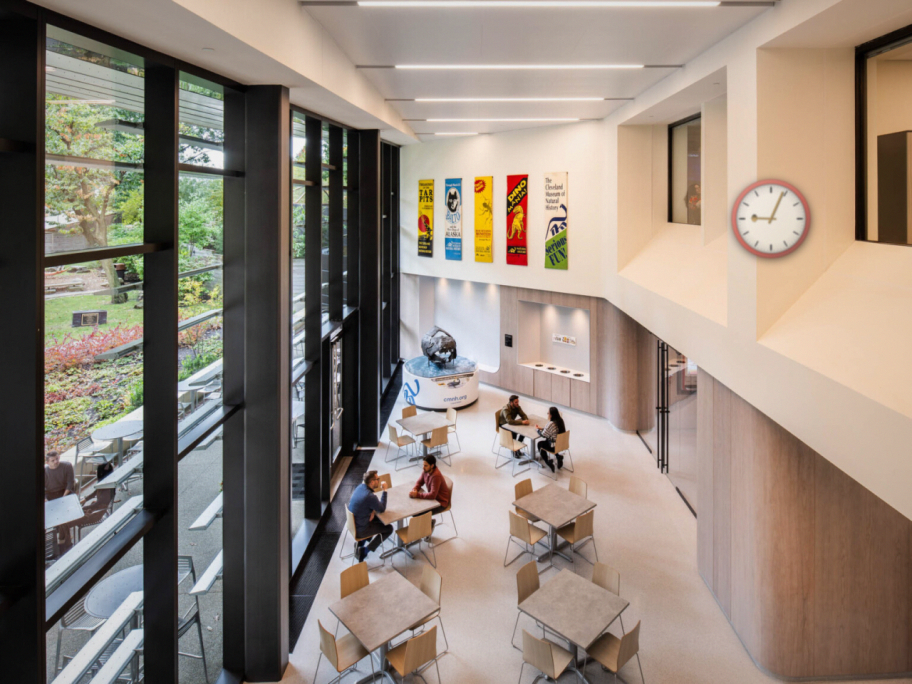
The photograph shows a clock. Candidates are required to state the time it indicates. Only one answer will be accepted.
9:04
